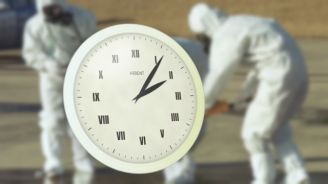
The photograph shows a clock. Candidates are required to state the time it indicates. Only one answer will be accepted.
2:06
